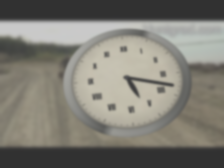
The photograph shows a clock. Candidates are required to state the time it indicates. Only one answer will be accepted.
5:18
